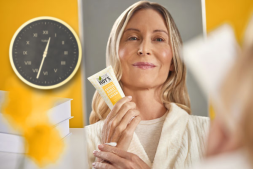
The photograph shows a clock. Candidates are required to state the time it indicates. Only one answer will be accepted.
12:33
